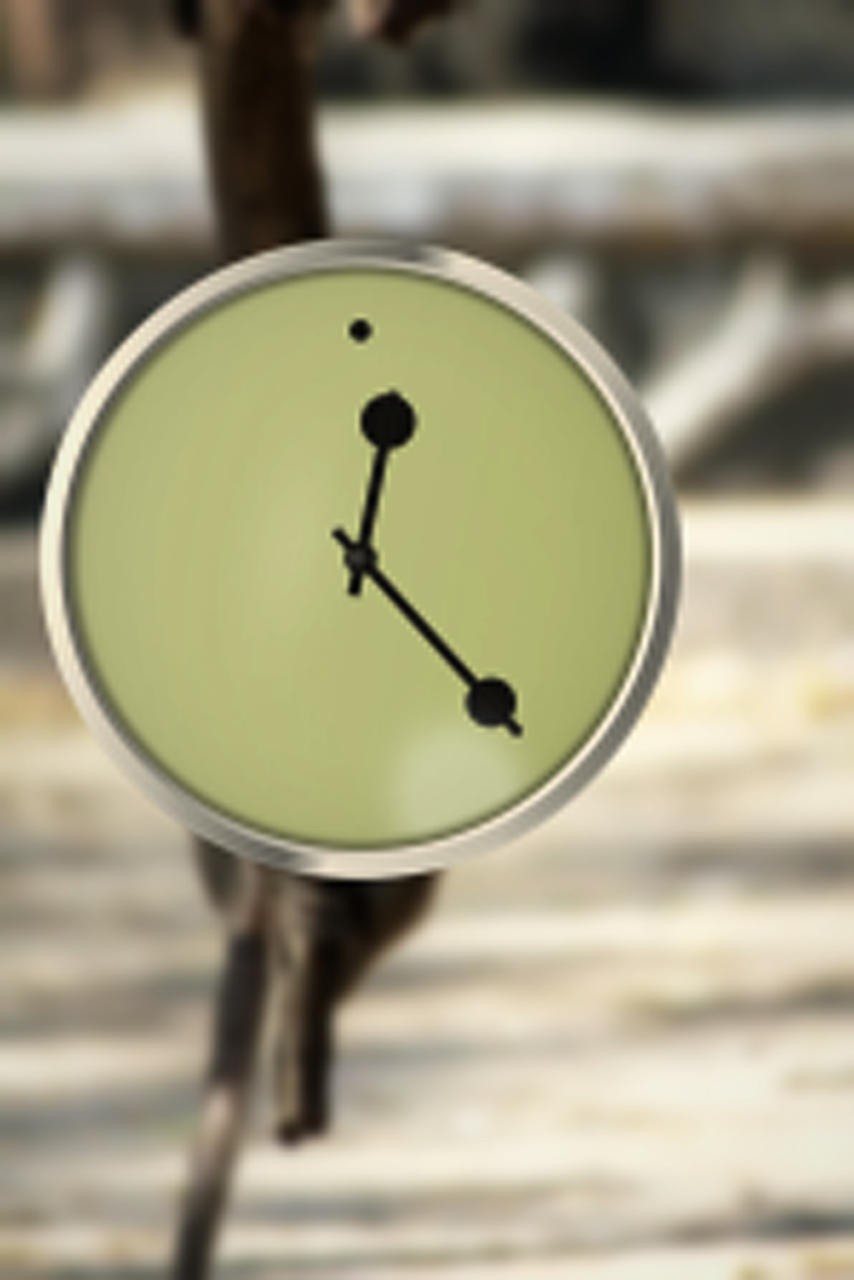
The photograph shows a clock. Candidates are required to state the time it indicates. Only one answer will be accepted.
12:23
